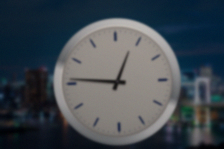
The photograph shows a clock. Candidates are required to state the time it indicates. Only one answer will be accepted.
12:46
